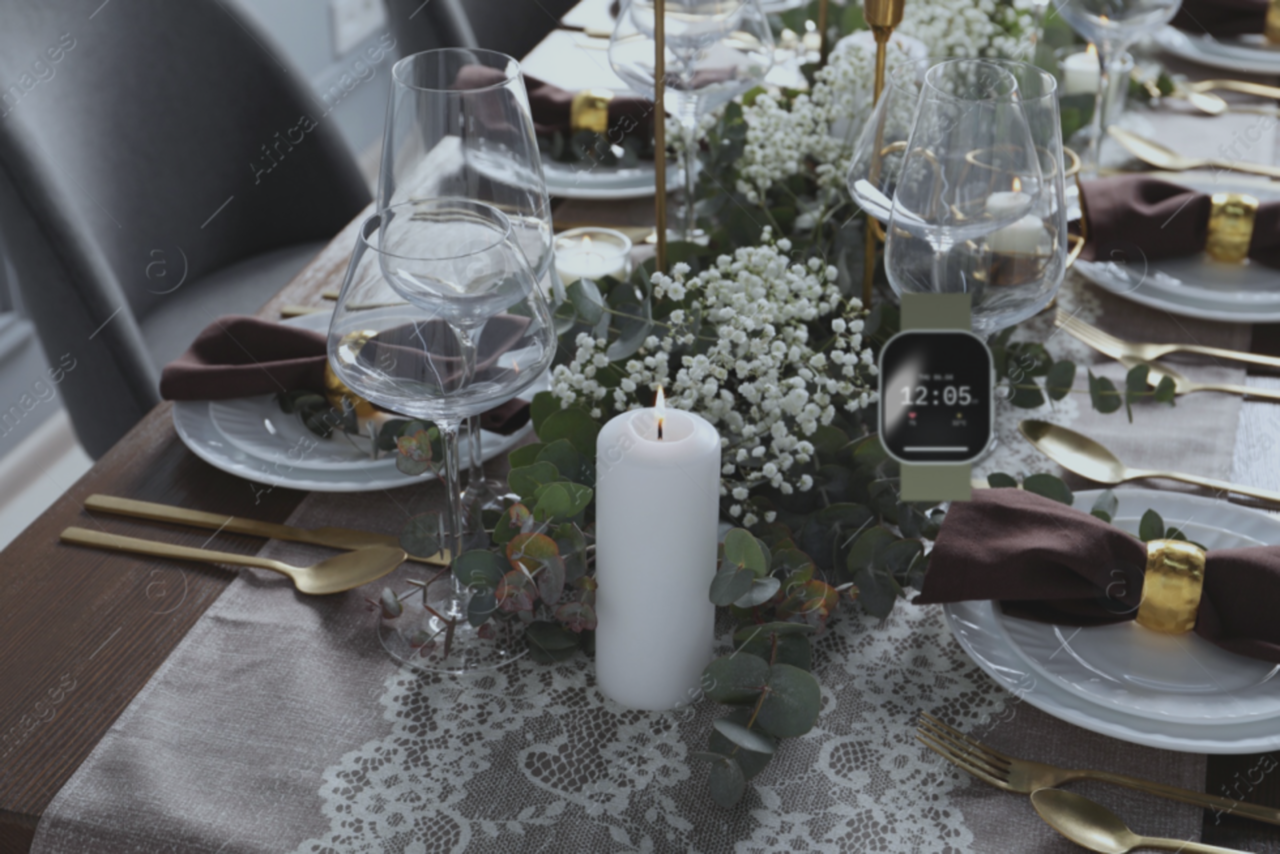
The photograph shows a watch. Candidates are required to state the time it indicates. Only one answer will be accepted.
12:05
